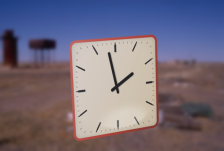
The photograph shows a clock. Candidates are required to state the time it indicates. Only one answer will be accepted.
1:58
